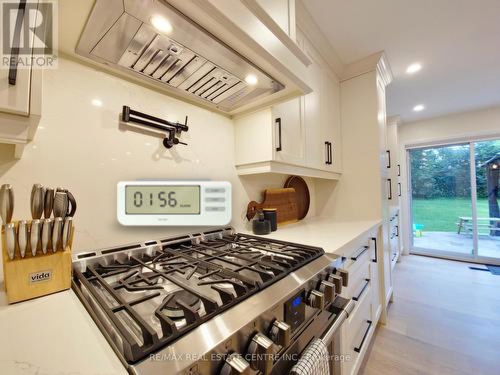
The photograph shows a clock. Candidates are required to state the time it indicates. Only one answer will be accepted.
1:56
